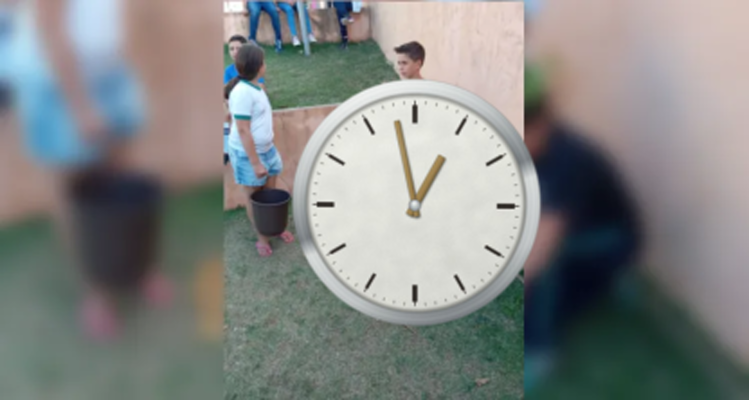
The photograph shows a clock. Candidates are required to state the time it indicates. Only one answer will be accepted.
12:58
